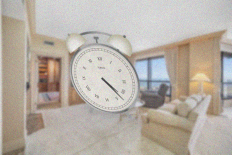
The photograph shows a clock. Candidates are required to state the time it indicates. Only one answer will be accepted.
4:23
